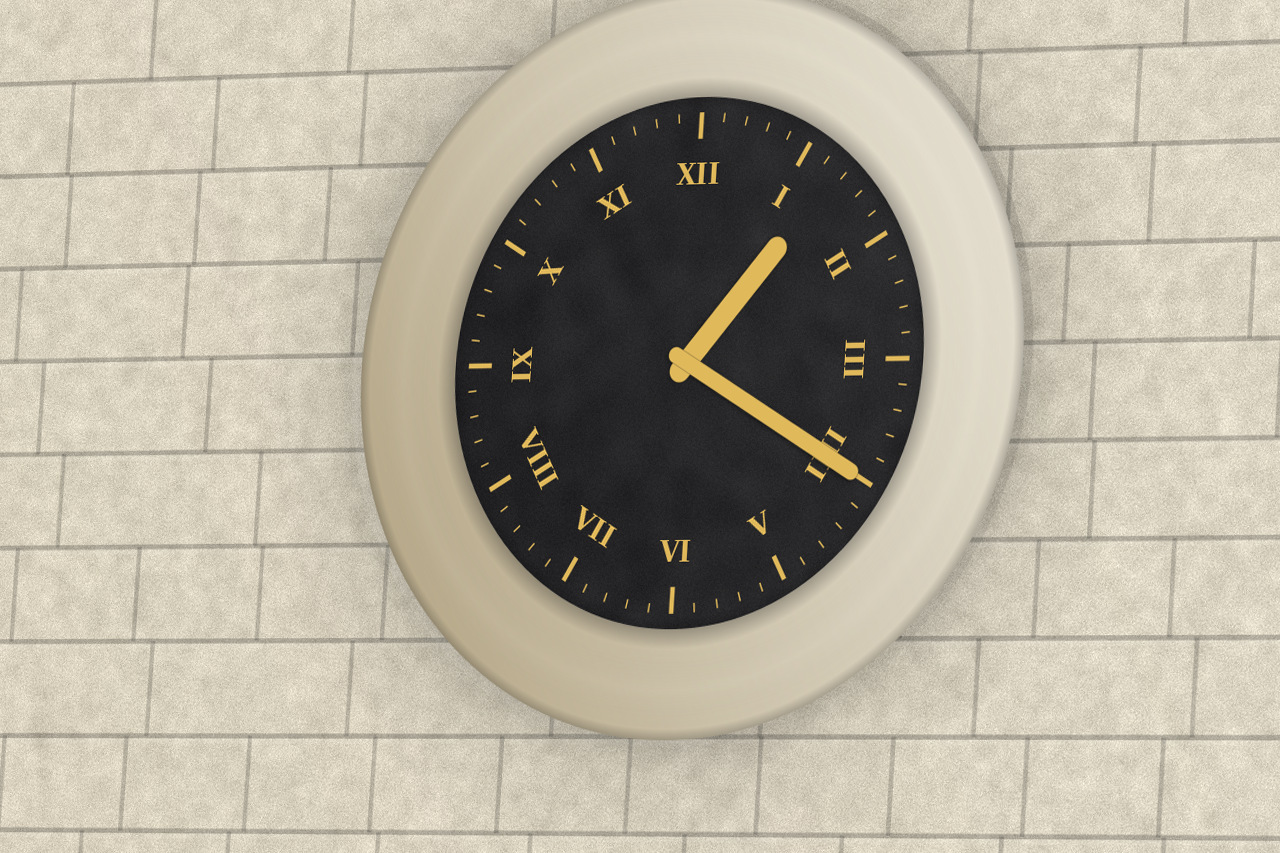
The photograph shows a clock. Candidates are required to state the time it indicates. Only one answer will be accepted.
1:20
